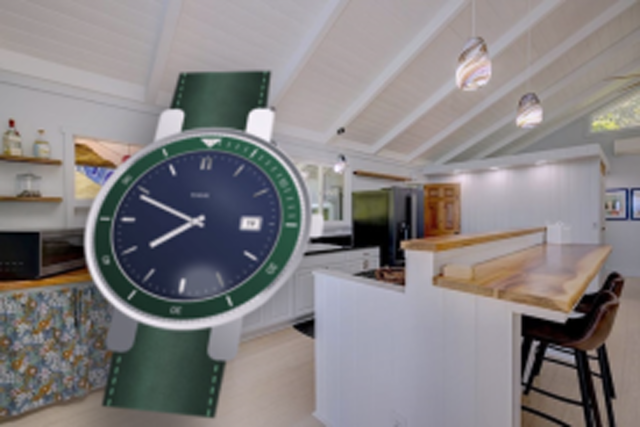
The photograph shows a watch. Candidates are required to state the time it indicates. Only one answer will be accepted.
7:49
